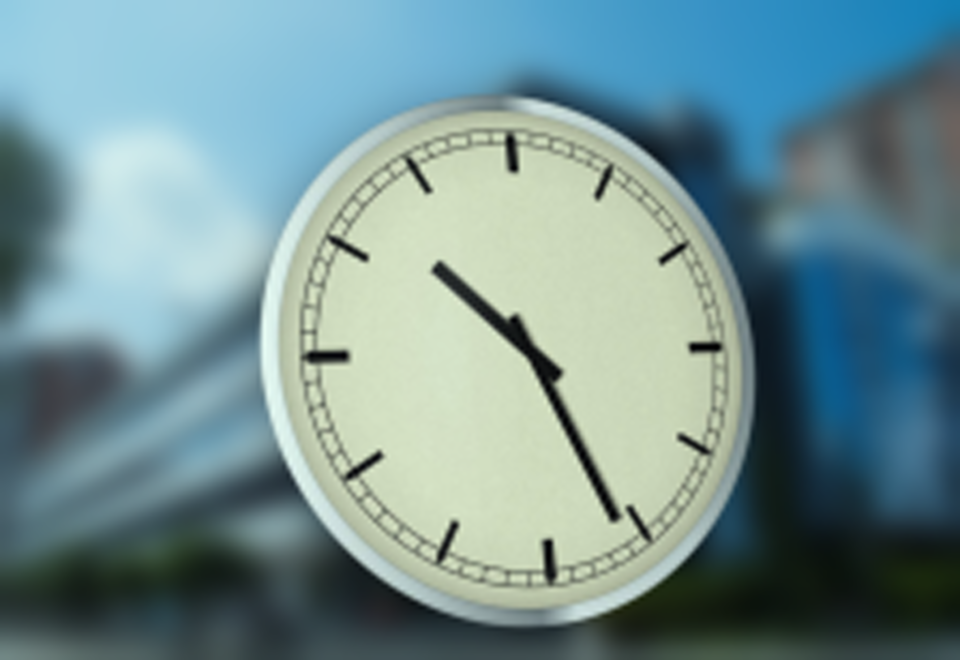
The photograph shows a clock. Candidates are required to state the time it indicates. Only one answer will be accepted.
10:26
